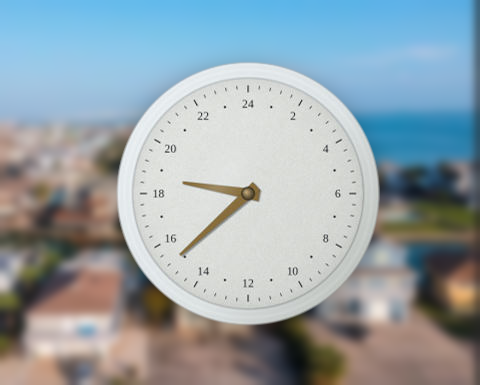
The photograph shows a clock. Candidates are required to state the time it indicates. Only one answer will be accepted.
18:38
